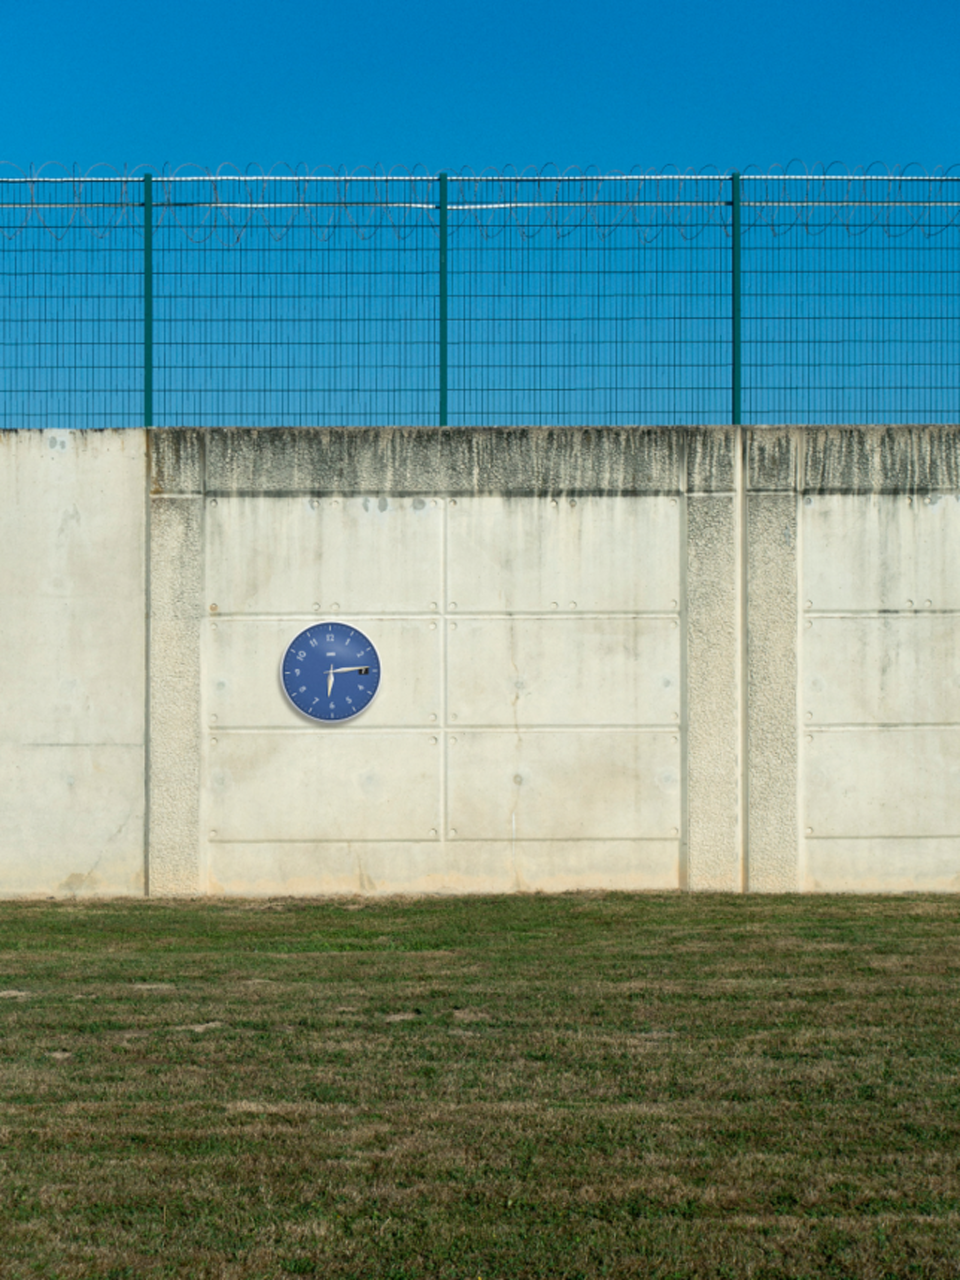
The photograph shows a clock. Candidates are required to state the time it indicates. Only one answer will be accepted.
6:14
